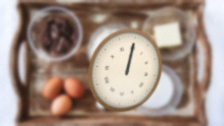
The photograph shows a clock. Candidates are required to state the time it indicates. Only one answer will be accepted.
12:00
